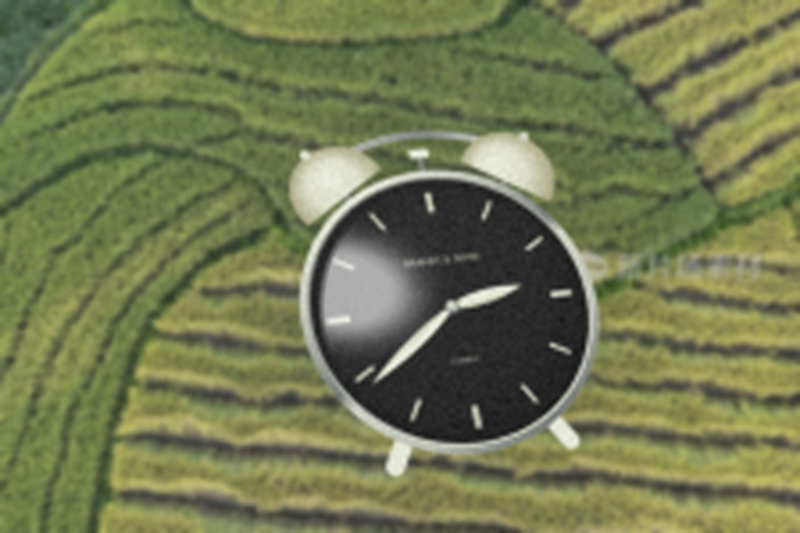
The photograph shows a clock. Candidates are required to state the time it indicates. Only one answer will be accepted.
2:39
